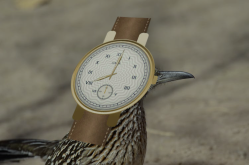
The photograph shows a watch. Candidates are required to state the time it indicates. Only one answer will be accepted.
8:01
